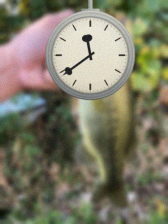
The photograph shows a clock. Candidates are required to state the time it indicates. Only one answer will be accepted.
11:39
